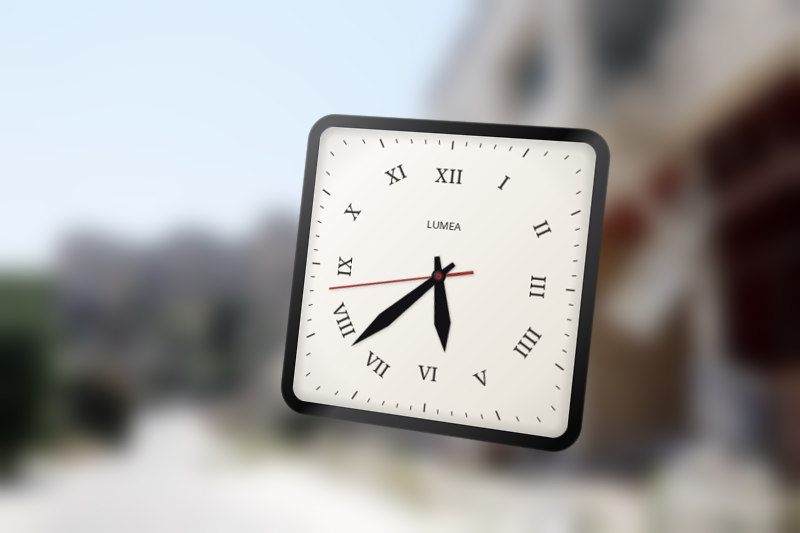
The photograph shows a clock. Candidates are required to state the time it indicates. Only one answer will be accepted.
5:37:43
